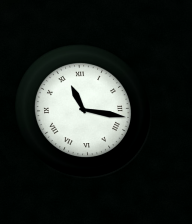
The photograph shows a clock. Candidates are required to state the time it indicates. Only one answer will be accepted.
11:17
